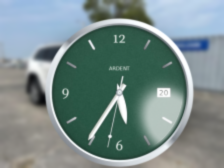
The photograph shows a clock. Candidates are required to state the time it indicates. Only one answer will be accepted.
5:35:32
